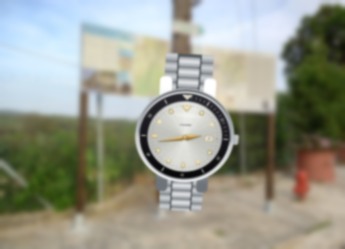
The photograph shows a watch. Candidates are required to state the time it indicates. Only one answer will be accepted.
2:43
